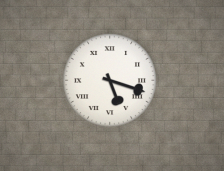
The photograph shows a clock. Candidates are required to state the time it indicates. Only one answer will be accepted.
5:18
